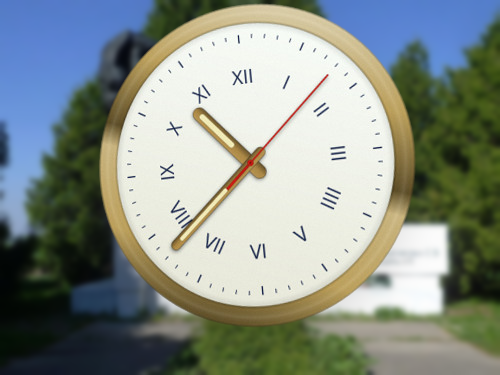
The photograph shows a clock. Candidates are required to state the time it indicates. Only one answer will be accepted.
10:38:08
